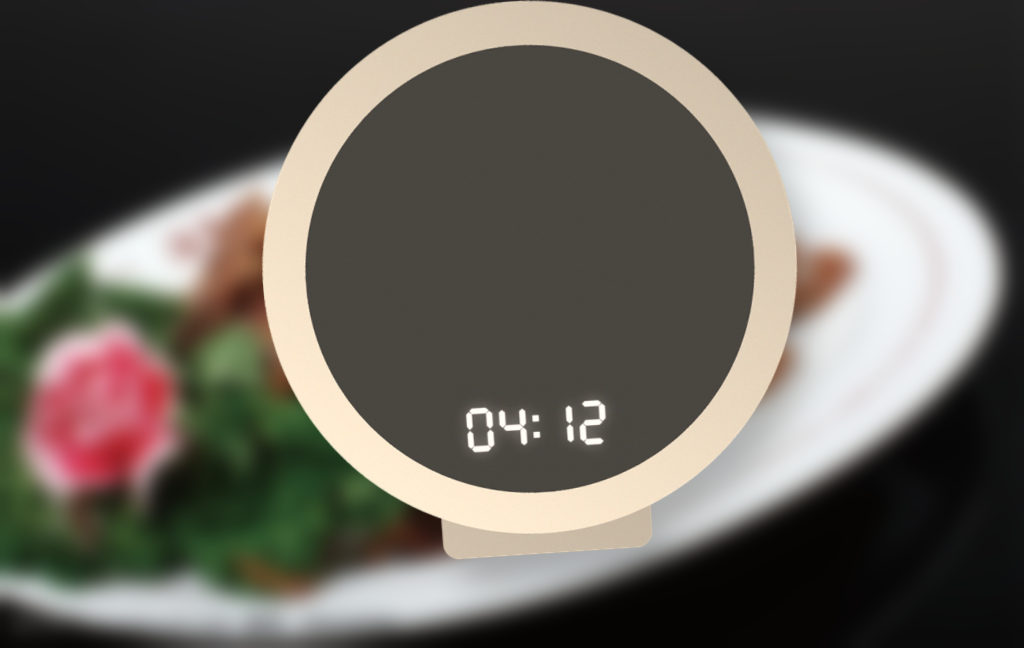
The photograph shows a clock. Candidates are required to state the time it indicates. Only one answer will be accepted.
4:12
